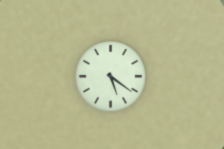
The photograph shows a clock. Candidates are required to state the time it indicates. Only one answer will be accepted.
5:21
